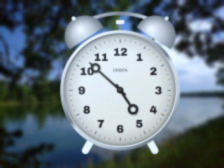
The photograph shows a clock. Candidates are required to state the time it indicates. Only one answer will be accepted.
4:52
